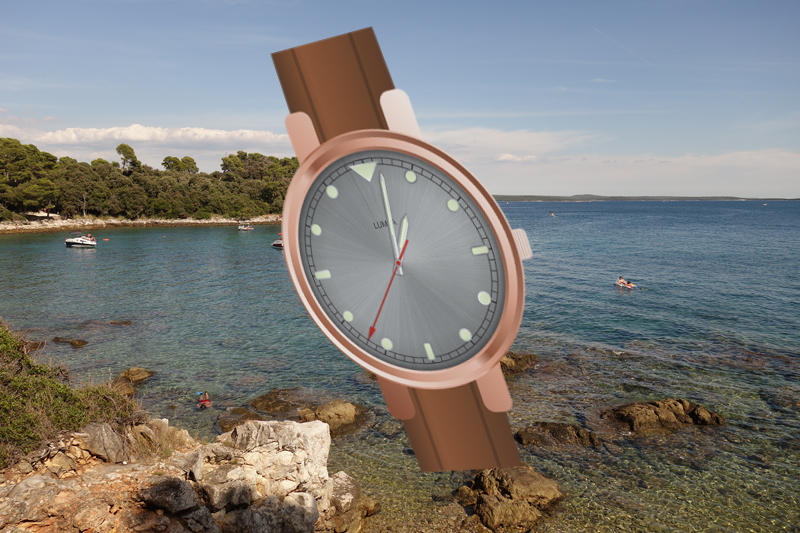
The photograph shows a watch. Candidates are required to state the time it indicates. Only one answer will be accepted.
1:01:37
